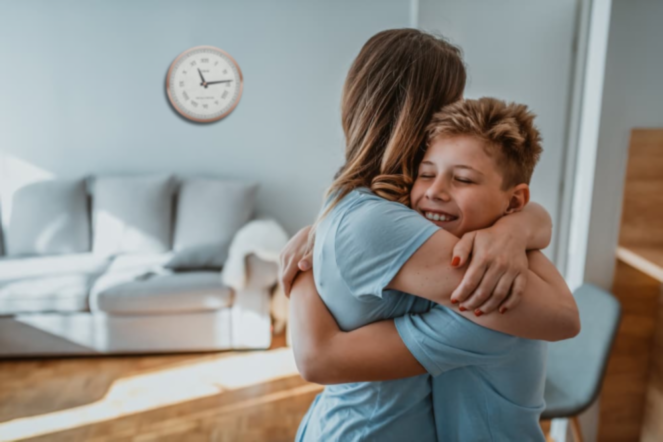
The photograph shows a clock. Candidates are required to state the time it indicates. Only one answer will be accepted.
11:14
